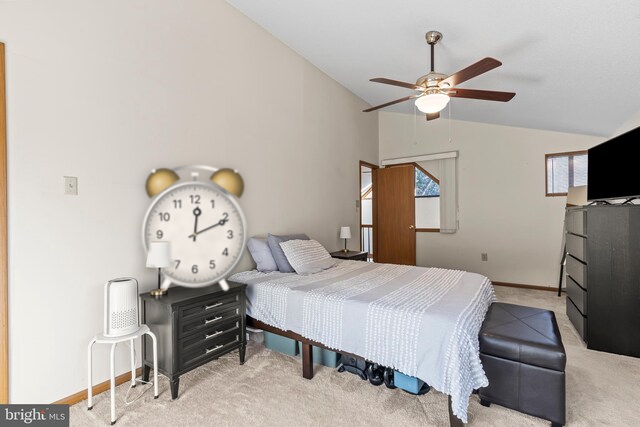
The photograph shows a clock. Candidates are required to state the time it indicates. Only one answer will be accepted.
12:11
